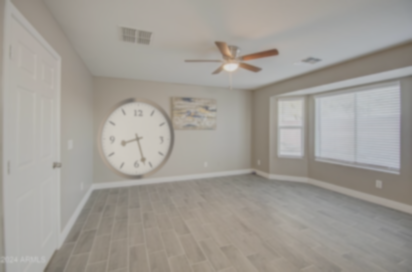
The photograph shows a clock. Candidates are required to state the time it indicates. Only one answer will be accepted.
8:27
